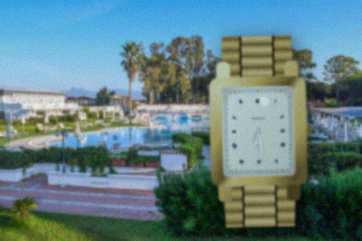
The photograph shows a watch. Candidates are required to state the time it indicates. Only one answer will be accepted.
6:29
